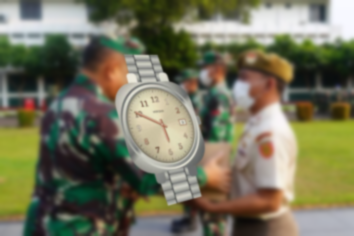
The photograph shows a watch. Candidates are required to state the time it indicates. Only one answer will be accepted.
5:50
